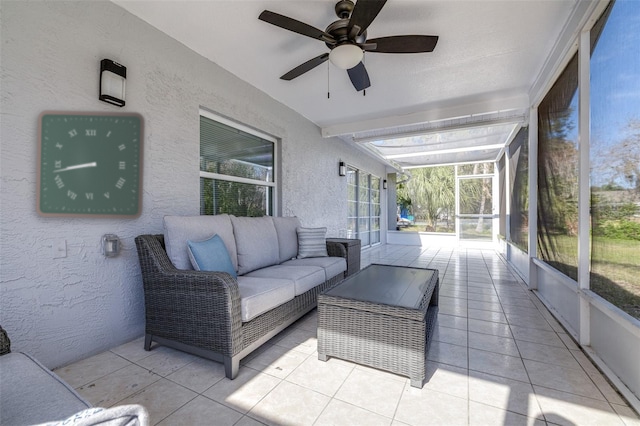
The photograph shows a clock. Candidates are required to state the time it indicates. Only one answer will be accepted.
8:43
